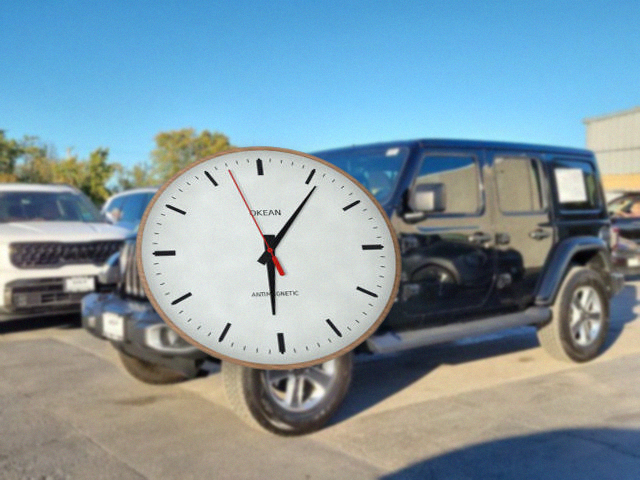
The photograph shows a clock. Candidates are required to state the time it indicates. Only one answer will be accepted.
6:05:57
